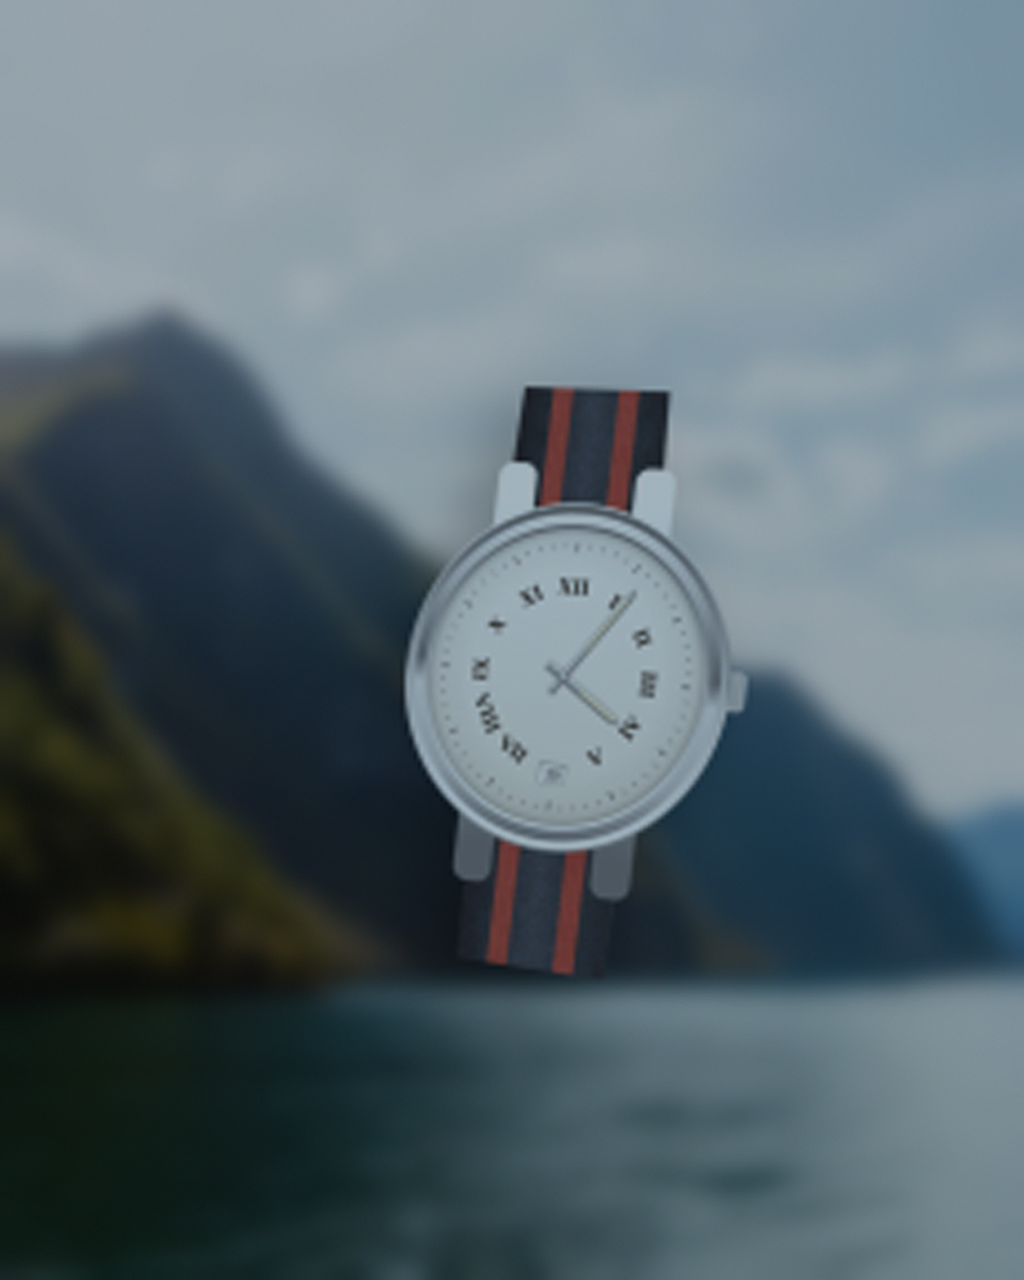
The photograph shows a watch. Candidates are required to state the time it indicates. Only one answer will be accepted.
4:06
